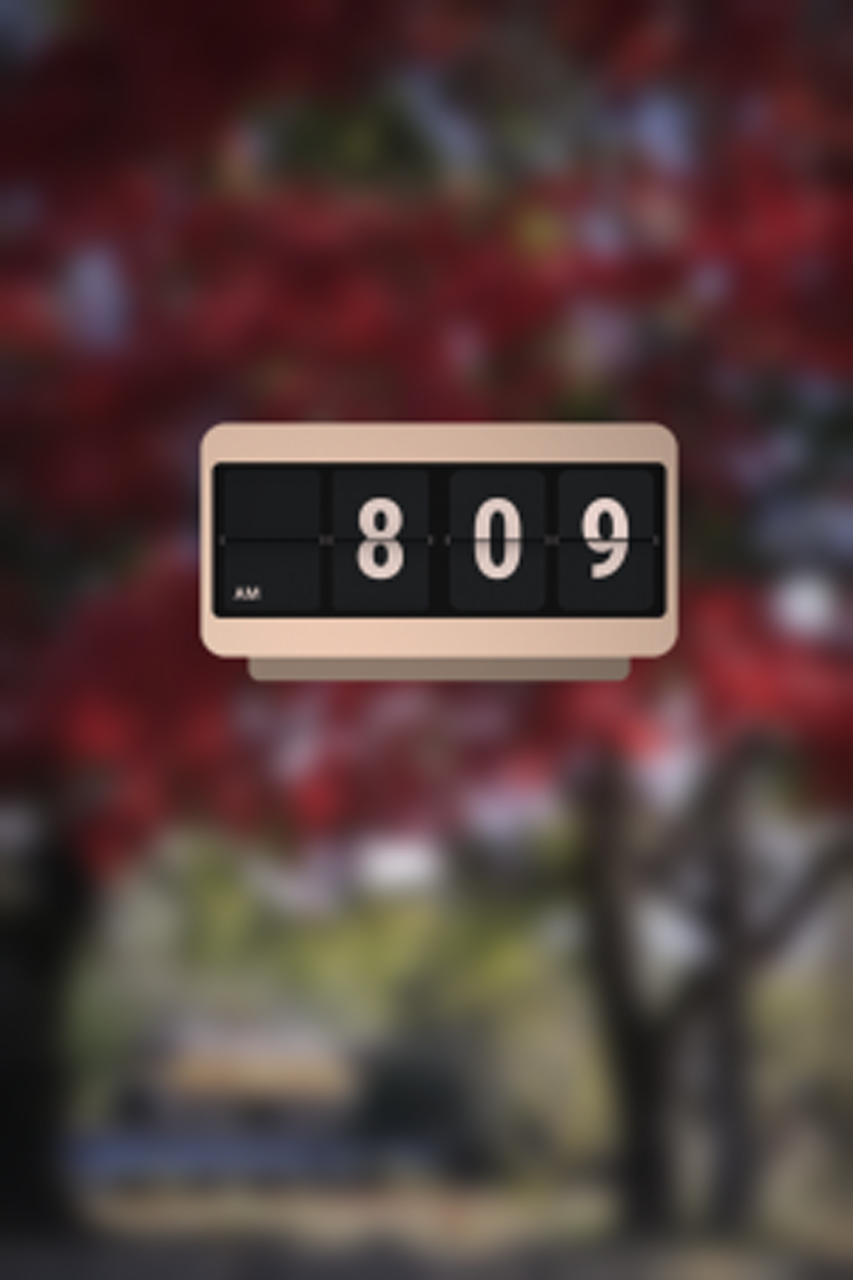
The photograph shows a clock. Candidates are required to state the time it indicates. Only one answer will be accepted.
8:09
